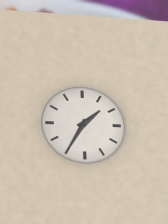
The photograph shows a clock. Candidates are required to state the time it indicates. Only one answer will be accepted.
1:35
